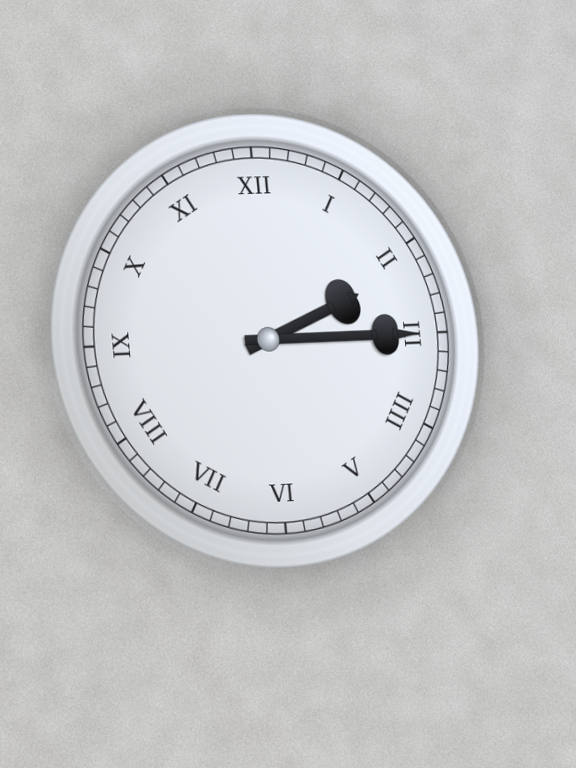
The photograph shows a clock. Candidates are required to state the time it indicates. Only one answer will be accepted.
2:15
